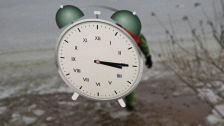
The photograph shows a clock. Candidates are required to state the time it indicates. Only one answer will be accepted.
3:15
